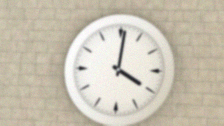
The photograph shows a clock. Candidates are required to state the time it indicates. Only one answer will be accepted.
4:01
